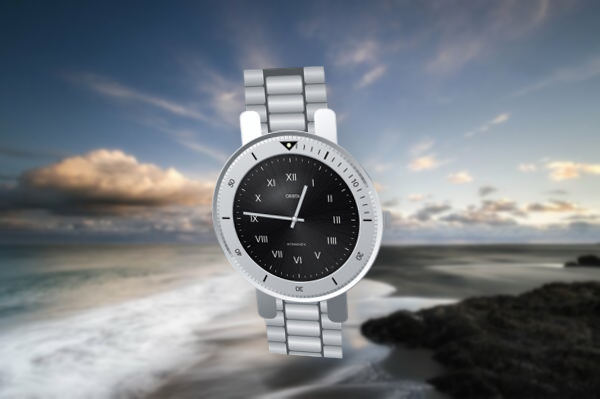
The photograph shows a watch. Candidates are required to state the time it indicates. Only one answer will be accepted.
12:46
